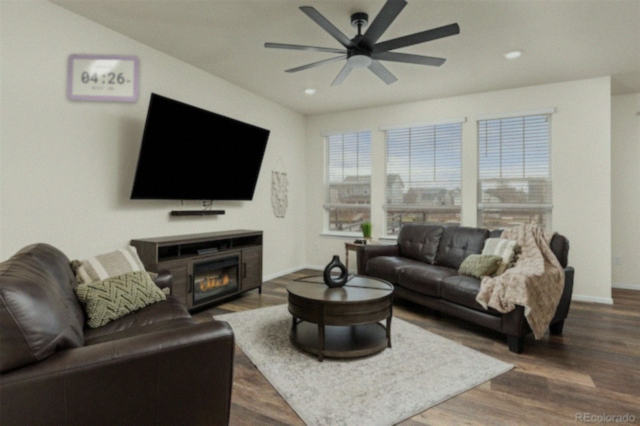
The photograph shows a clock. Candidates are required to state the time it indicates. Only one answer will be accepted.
4:26
